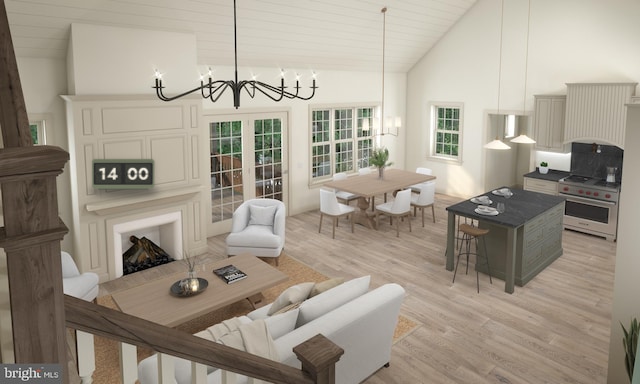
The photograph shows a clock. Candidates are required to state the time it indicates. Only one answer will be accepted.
14:00
